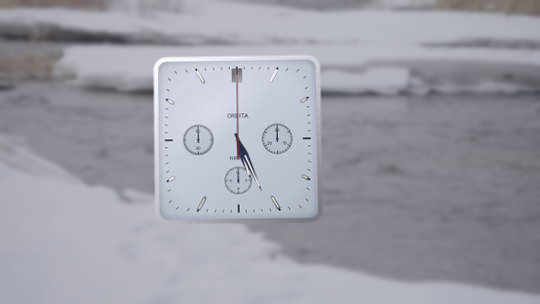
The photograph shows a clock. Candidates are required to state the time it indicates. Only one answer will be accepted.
5:26
